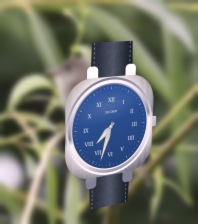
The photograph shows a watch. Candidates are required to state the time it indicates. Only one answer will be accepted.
7:33
